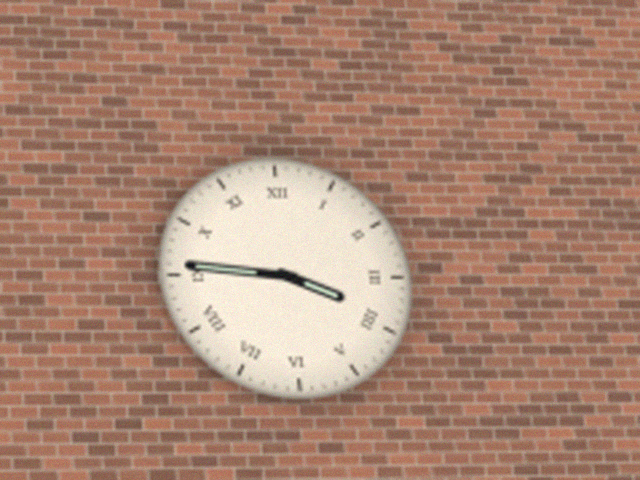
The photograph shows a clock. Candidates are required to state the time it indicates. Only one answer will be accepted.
3:46
